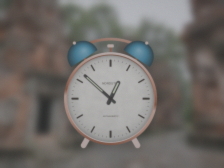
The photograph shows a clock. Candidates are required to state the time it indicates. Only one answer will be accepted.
12:52
